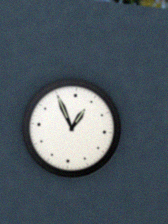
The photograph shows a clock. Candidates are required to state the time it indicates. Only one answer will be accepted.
12:55
